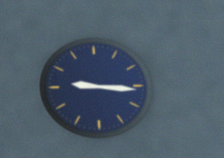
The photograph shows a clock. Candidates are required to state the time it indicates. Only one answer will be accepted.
9:16
